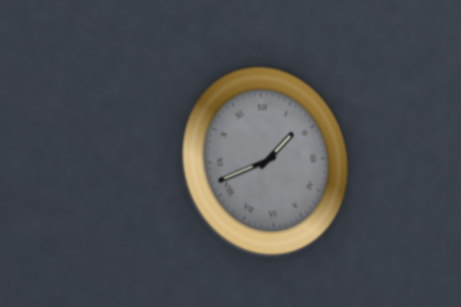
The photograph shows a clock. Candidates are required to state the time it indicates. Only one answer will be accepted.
1:42
